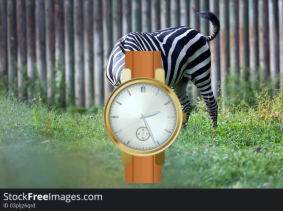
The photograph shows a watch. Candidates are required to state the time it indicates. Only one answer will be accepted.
2:26
